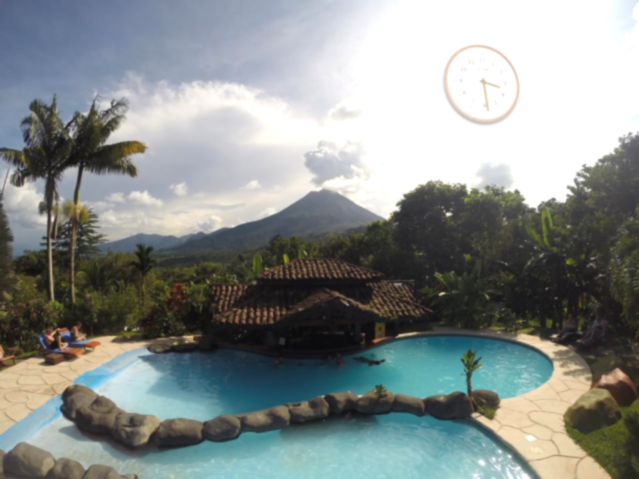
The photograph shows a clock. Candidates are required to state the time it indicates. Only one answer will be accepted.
3:29
